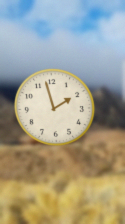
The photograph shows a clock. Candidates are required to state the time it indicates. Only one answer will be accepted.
1:58
